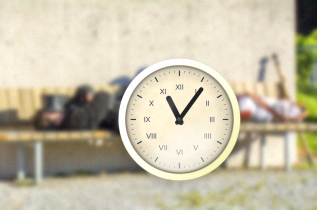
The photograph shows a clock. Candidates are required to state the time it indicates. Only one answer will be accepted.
11:06
